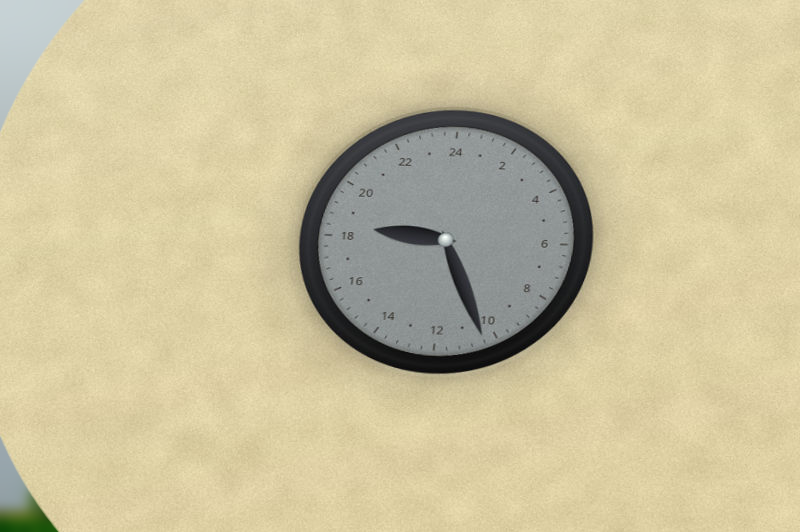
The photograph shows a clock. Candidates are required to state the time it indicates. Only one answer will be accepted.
18:26
